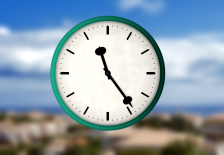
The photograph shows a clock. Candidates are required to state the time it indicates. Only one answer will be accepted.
11:24
